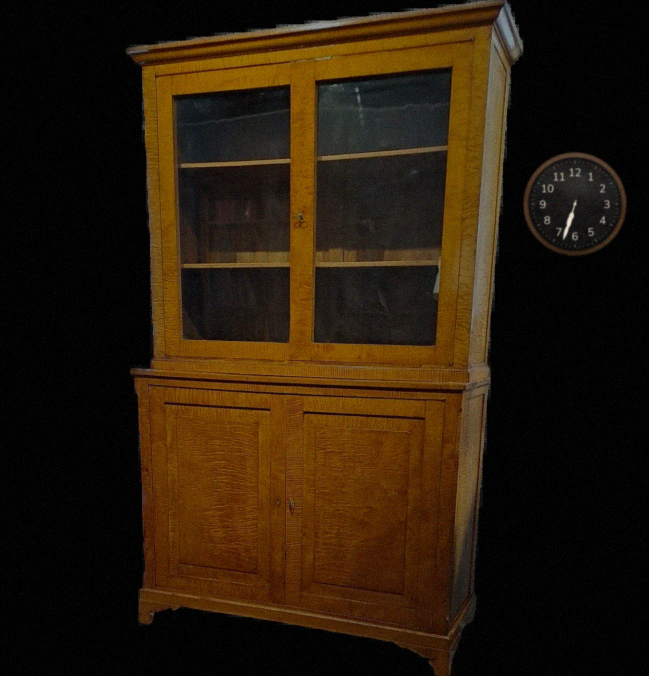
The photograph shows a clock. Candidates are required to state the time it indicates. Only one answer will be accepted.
6:33
